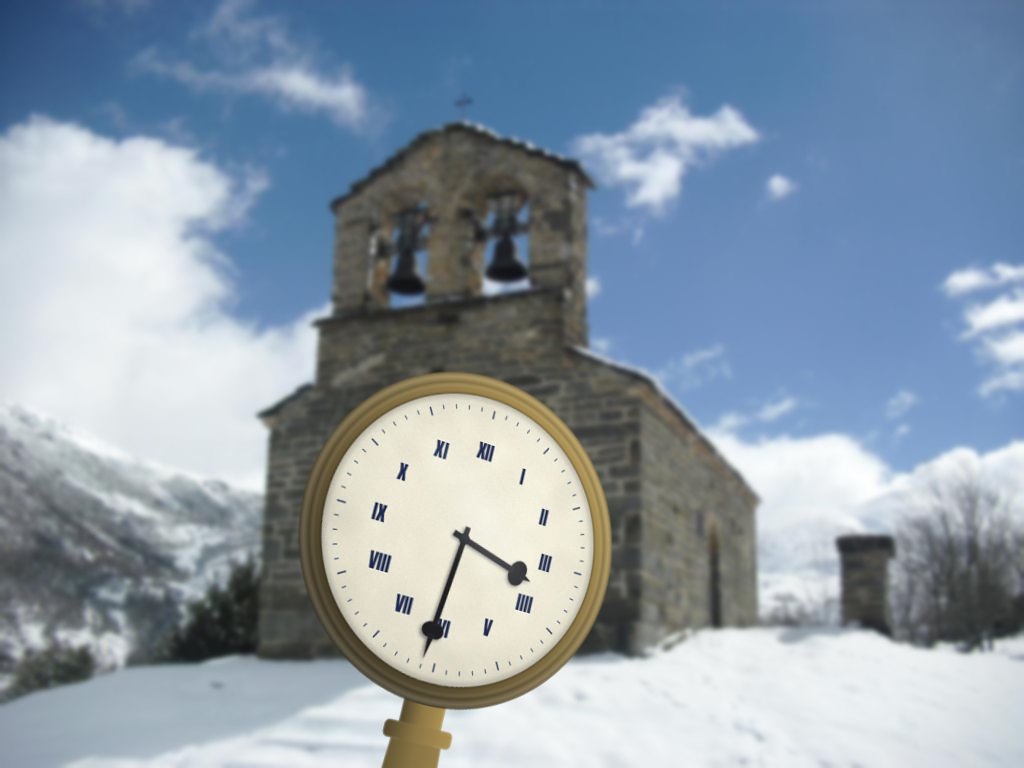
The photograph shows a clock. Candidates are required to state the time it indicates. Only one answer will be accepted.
3:31
